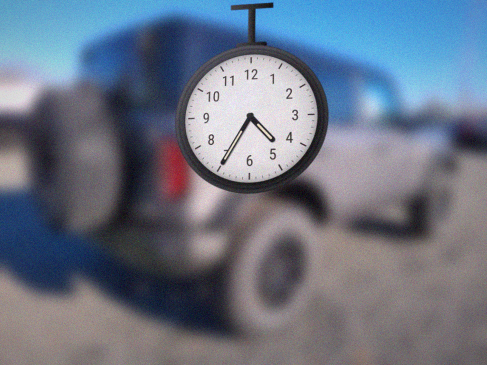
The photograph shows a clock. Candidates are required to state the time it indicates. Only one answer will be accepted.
4:35
